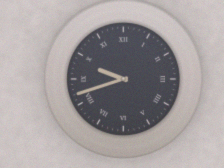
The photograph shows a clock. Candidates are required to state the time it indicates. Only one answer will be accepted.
9:42
